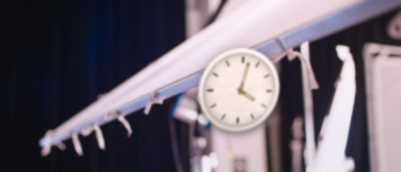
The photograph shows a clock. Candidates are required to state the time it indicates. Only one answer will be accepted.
4:02
